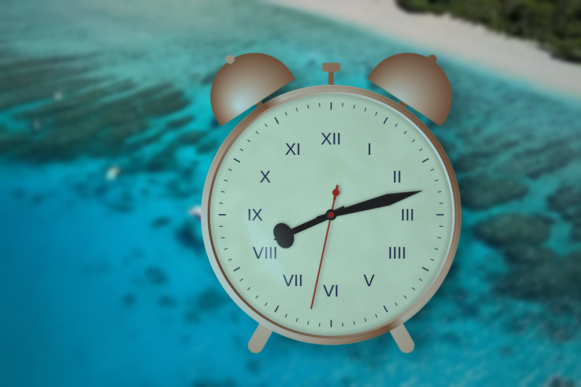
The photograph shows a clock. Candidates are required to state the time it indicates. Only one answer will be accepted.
8:12:32
